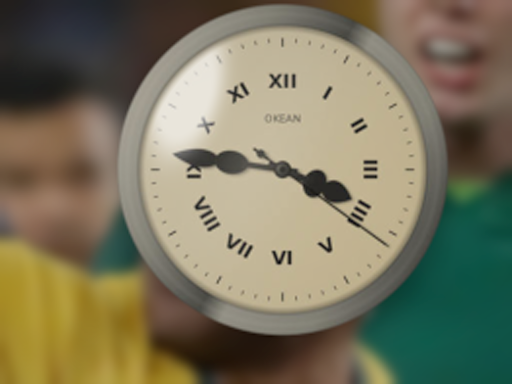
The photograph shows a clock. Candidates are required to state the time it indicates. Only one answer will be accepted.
3:46:21
